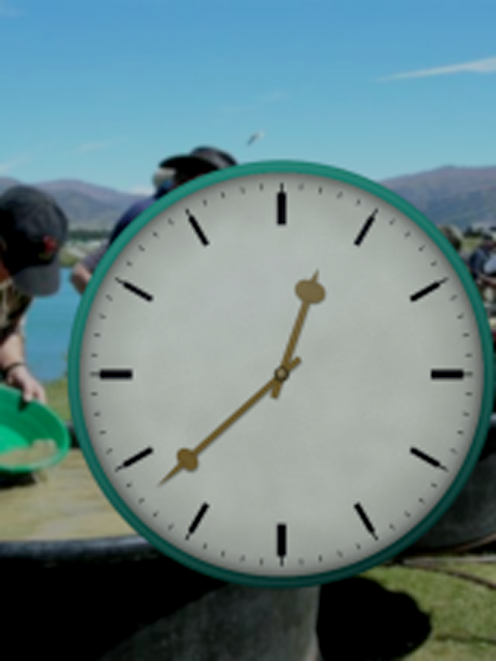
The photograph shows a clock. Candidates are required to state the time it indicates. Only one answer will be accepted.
12:38
